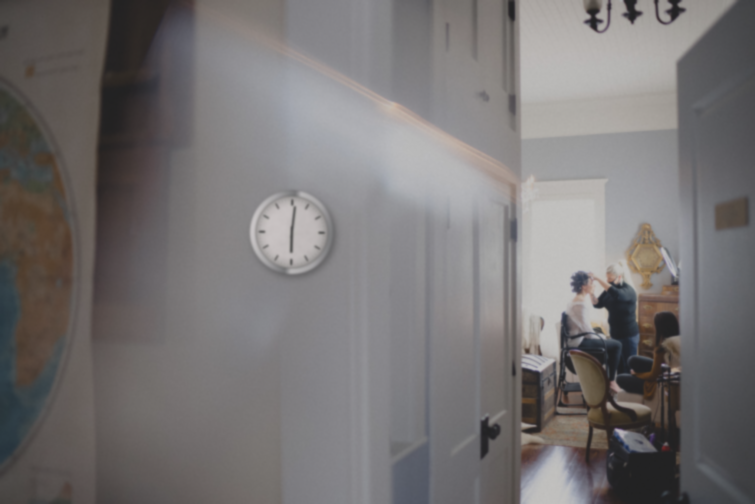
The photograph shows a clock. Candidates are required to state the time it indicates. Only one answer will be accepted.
6:01
